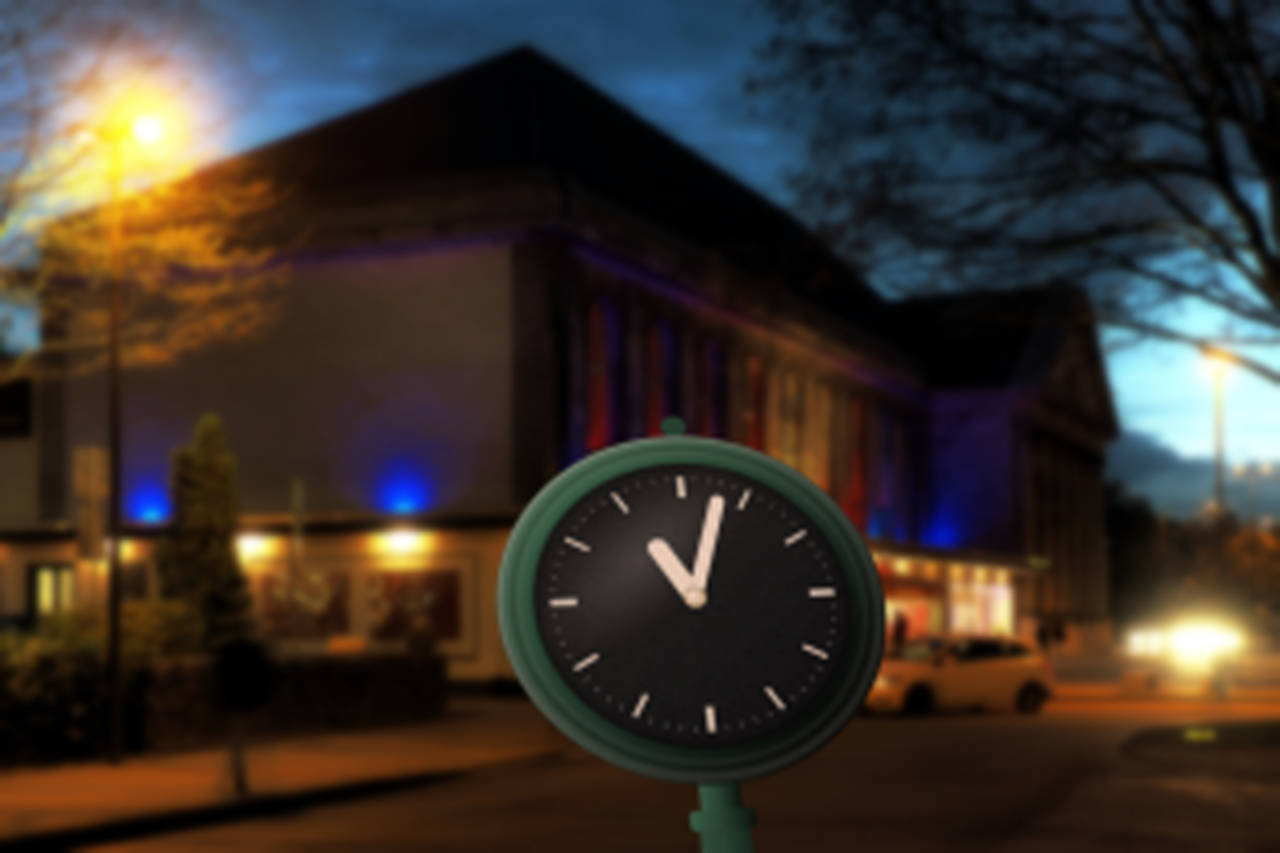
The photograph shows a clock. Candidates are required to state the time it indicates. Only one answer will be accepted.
11:03
